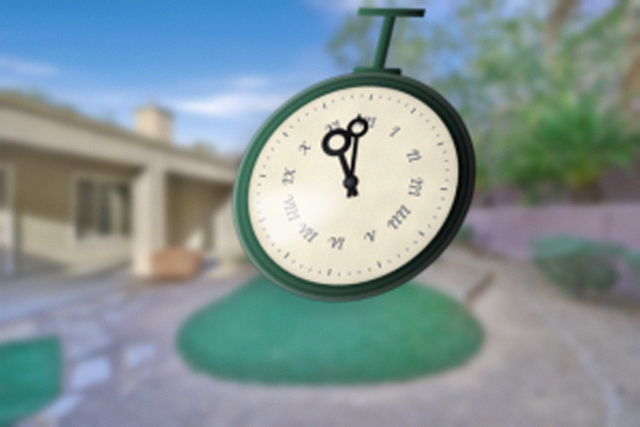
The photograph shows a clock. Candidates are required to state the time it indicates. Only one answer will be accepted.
10:59
